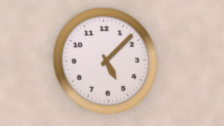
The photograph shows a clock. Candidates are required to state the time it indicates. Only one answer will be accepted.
5:08
